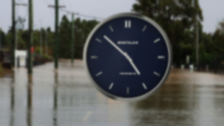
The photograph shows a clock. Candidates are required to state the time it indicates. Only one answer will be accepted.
4:52
